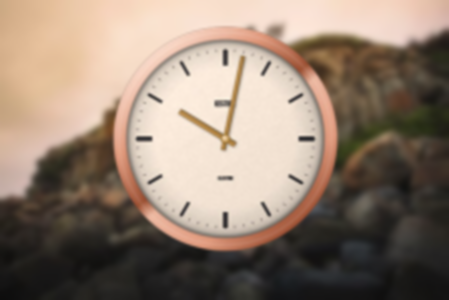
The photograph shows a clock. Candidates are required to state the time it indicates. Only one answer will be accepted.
10:02
